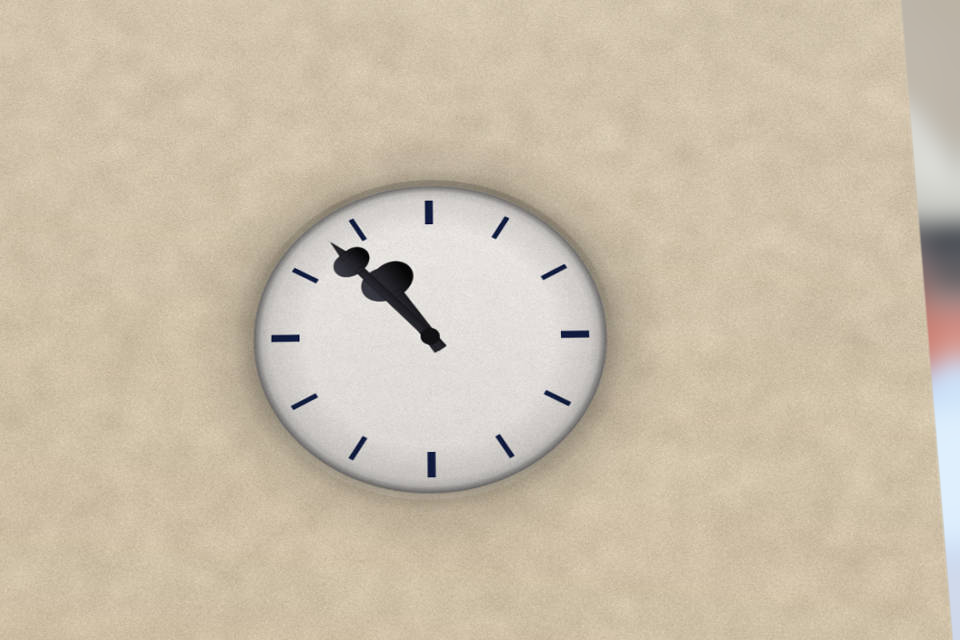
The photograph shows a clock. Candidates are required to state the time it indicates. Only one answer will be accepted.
10:53
